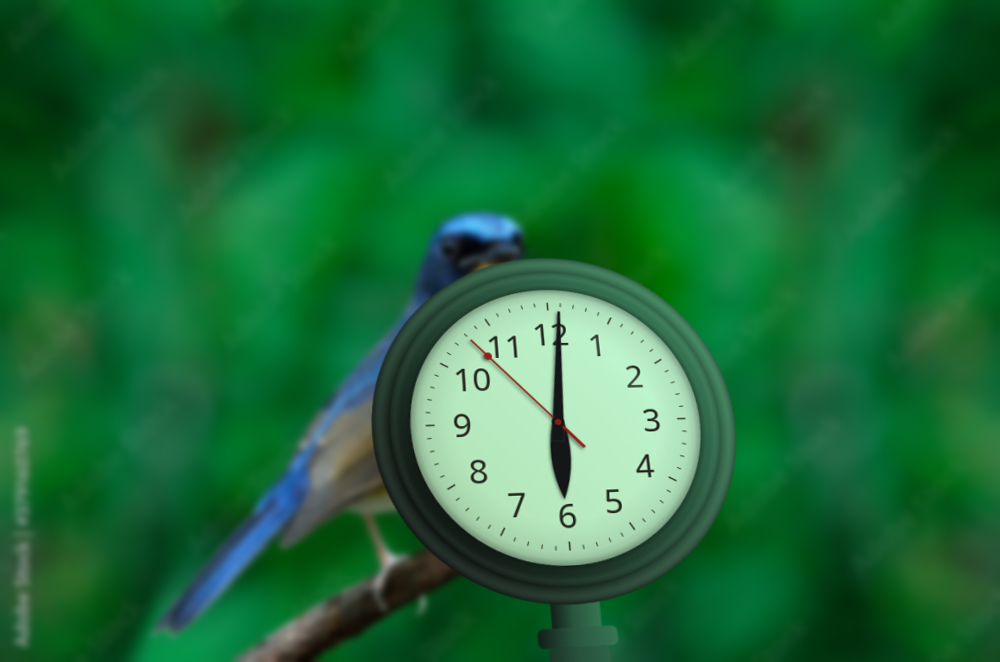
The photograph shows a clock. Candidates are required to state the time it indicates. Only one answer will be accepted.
6:00:53
